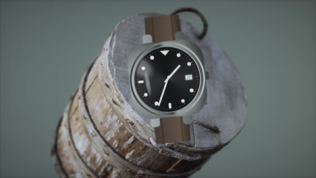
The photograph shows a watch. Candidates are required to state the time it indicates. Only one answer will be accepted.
1:34
